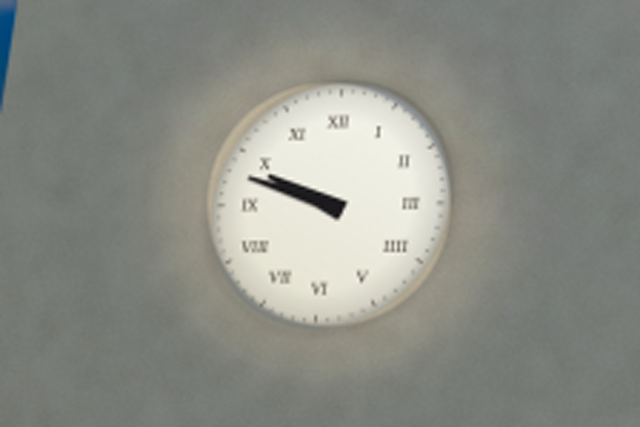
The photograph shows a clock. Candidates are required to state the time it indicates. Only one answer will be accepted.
9:48
